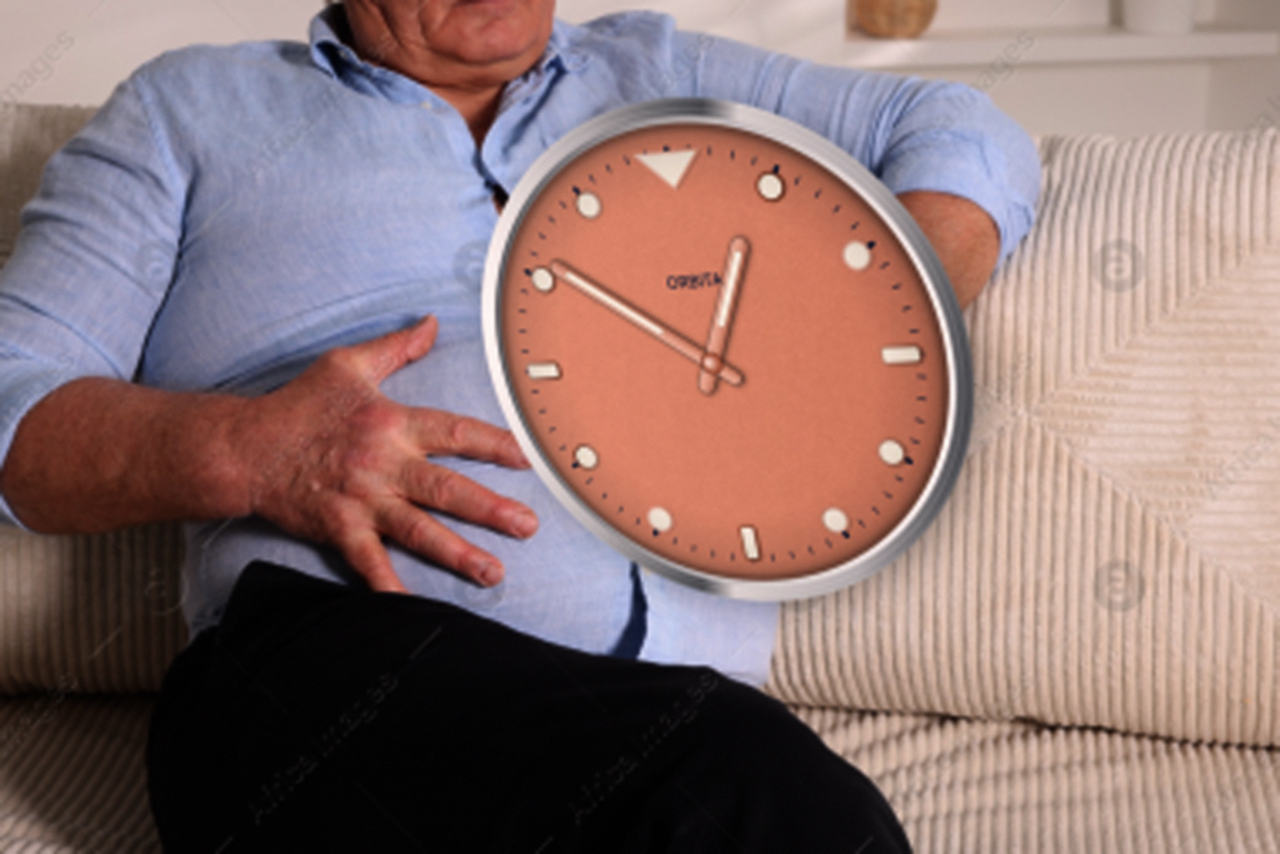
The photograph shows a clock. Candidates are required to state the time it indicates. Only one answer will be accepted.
12:51
